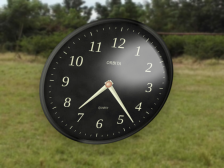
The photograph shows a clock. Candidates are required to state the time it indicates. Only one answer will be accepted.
7:23
